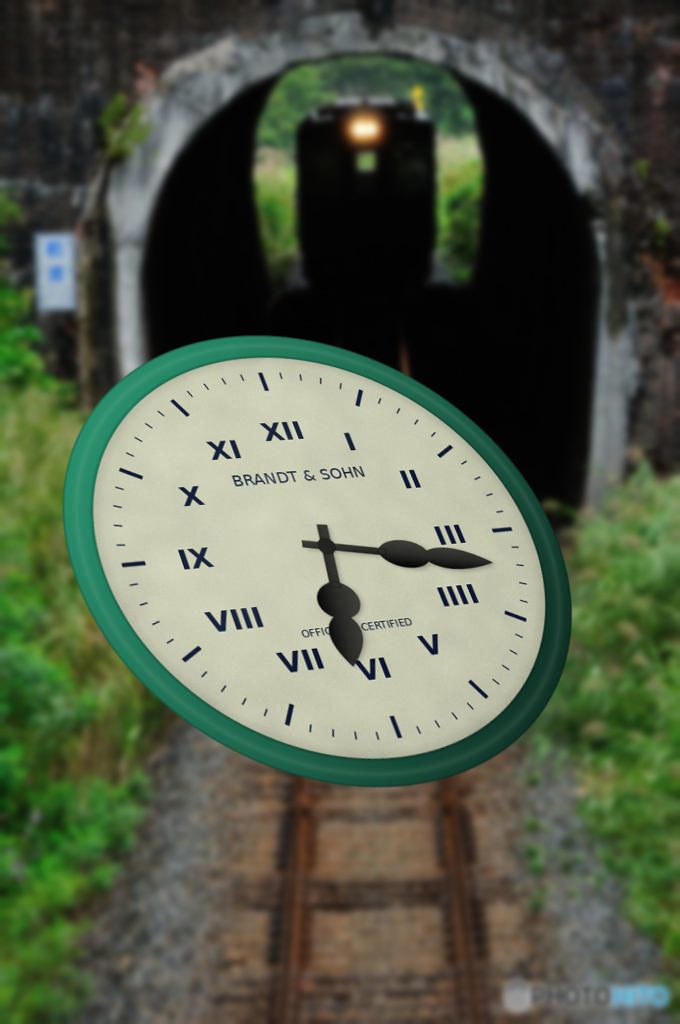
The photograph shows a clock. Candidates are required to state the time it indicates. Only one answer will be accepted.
6:17
